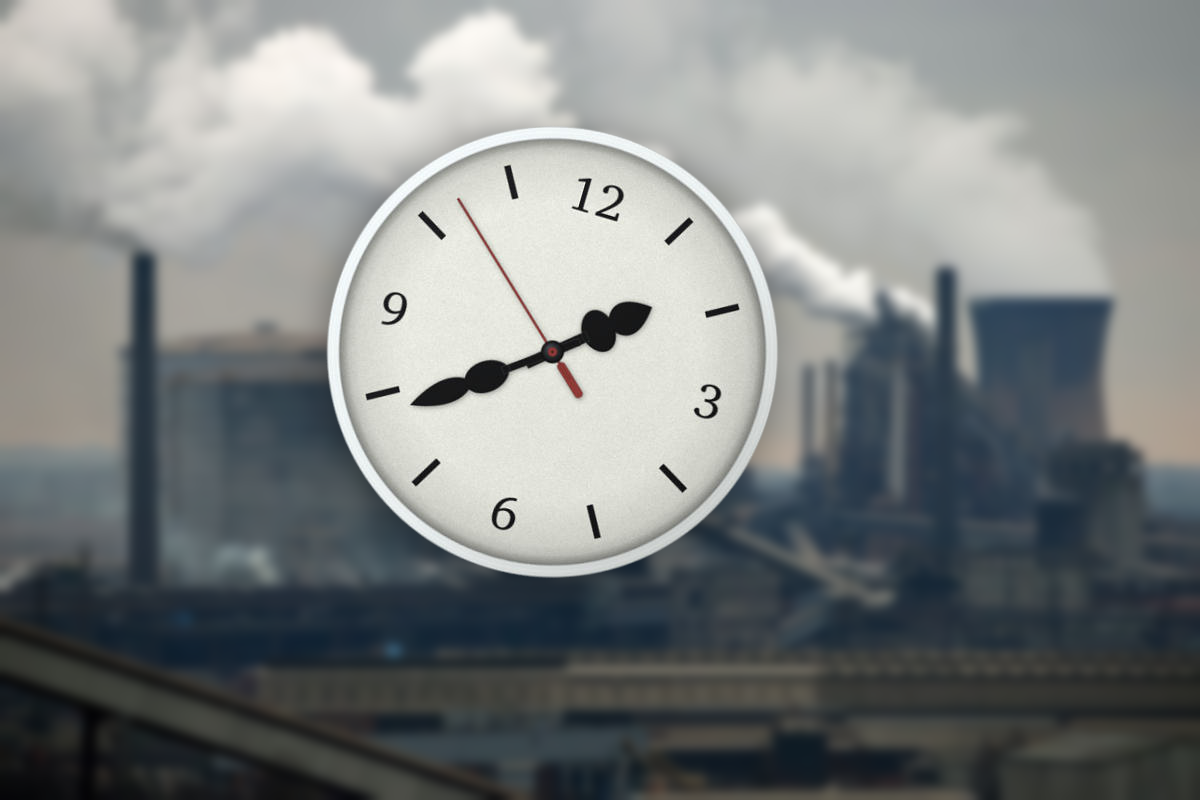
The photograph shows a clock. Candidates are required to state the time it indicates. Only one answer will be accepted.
1:38:52
